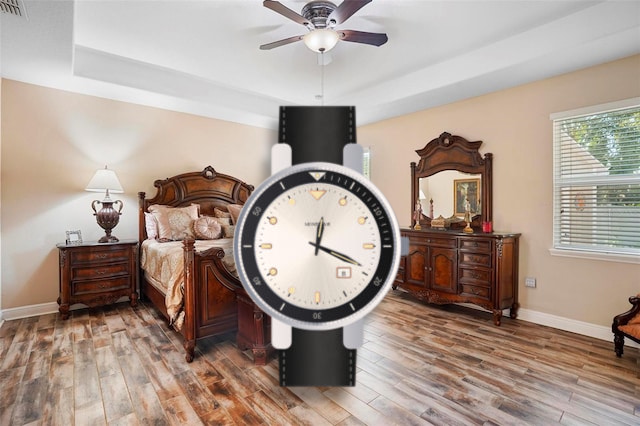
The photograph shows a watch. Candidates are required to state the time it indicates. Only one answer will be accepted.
12:19
